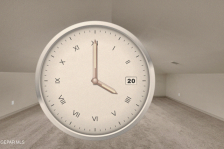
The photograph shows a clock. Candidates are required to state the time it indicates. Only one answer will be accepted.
4:00
